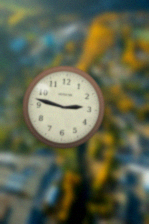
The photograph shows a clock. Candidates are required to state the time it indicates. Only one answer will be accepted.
2:47
